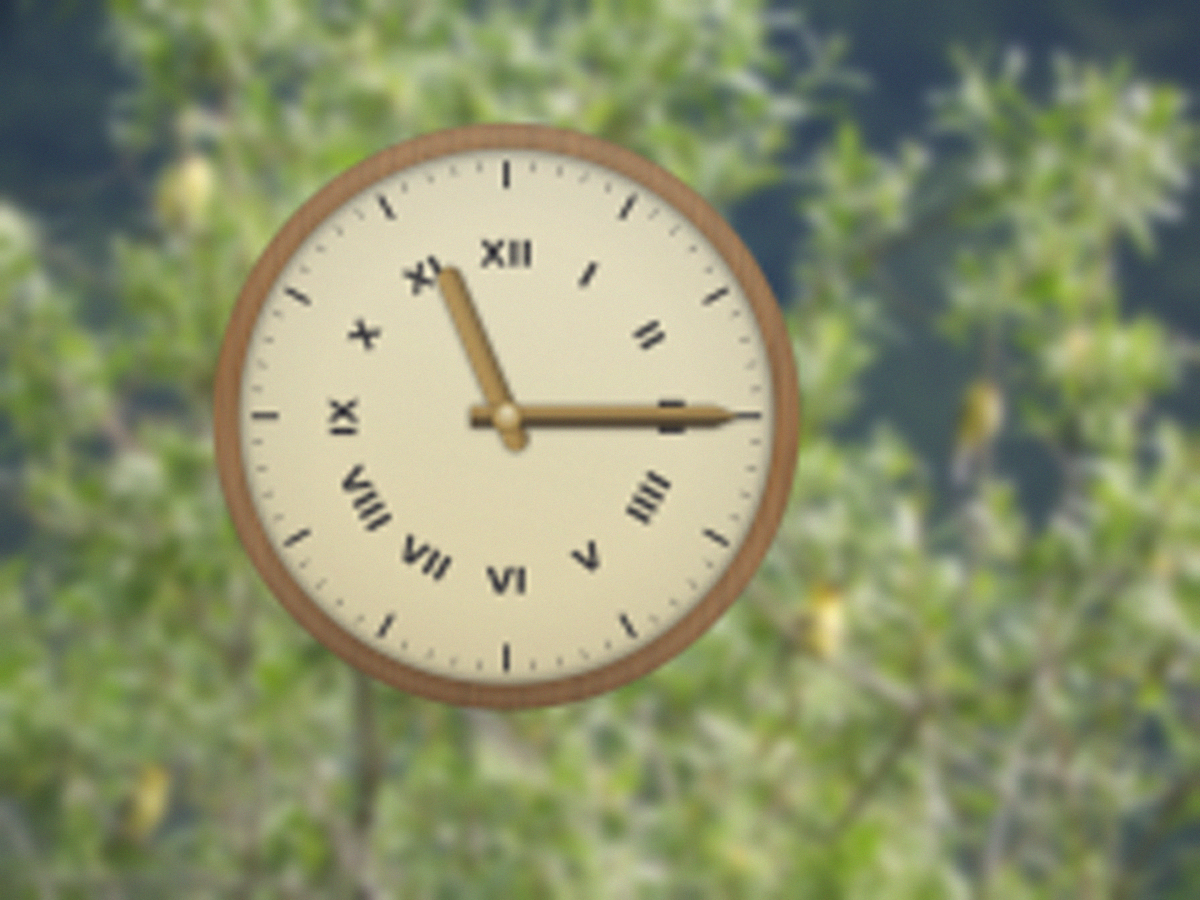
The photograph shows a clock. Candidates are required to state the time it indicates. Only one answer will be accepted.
11:15
